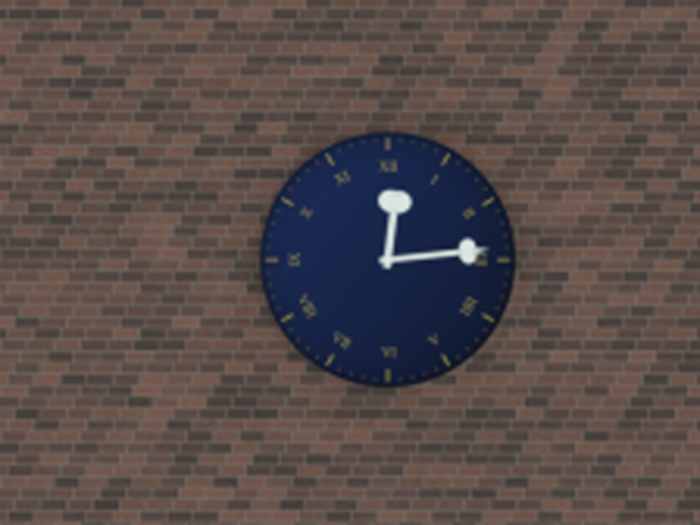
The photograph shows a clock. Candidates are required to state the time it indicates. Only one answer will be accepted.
12:14
